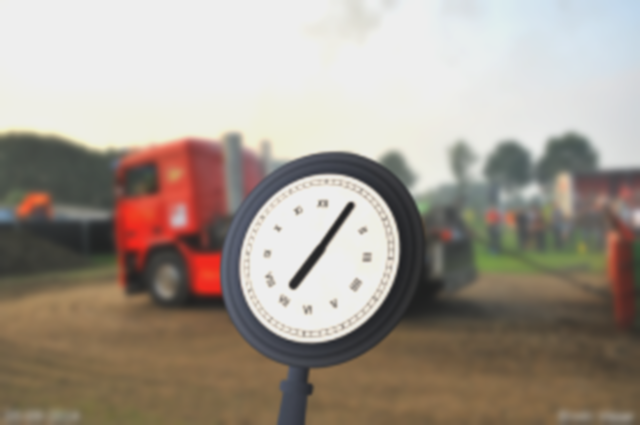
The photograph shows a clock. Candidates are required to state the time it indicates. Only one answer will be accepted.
7:05
